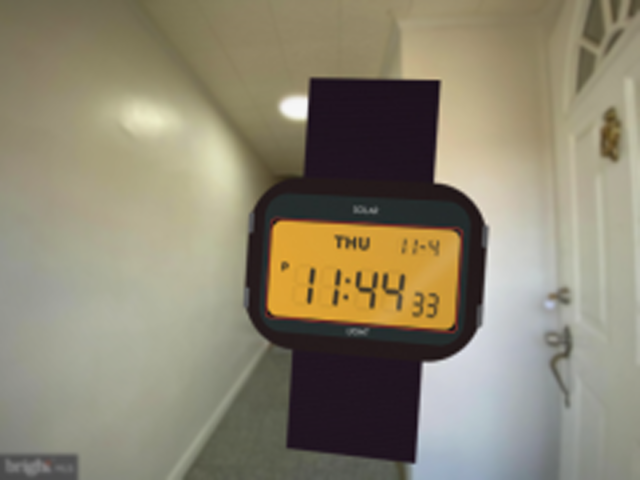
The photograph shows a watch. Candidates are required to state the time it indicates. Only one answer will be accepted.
11:44:33
